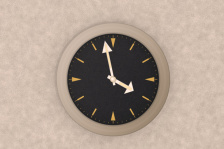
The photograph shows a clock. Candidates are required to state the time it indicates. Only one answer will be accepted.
3:58
